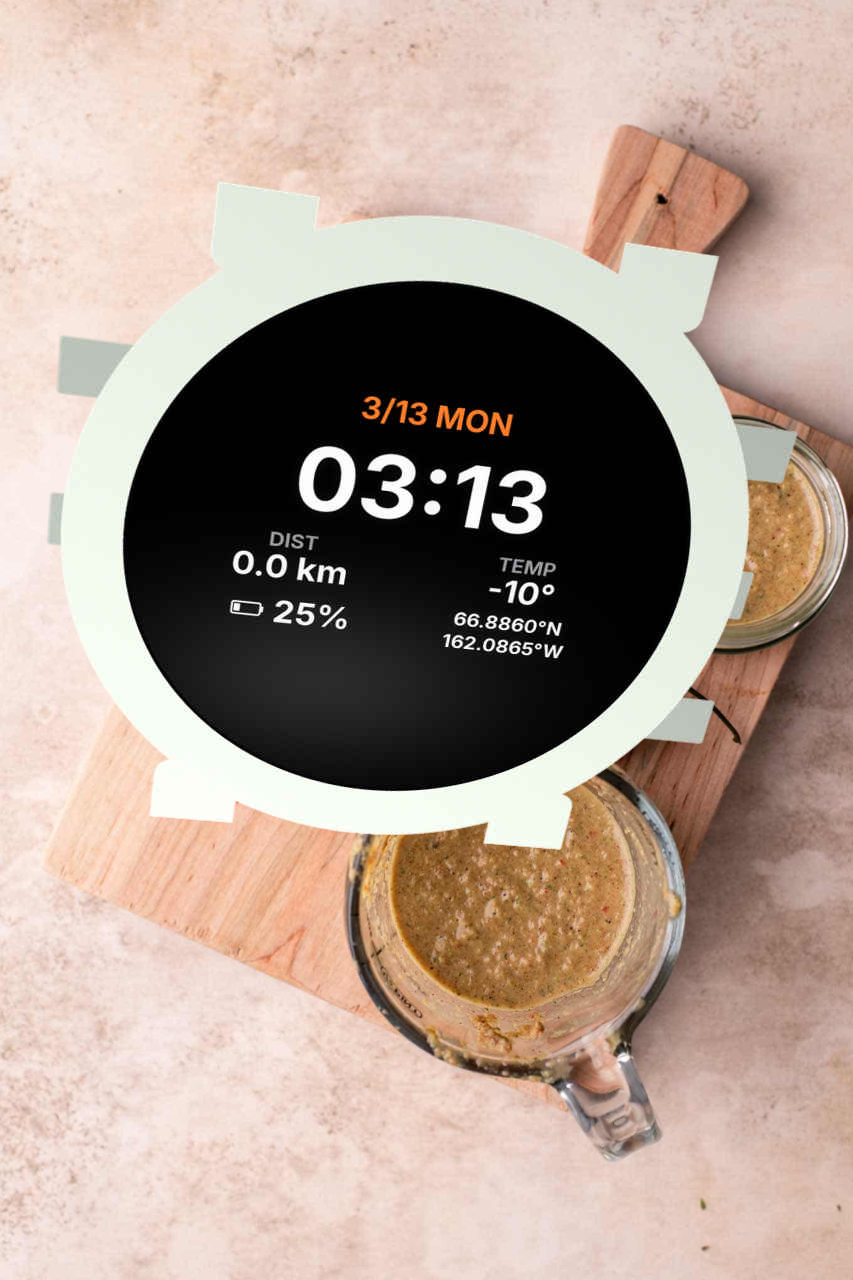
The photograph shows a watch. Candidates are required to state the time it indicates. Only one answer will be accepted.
3:13
